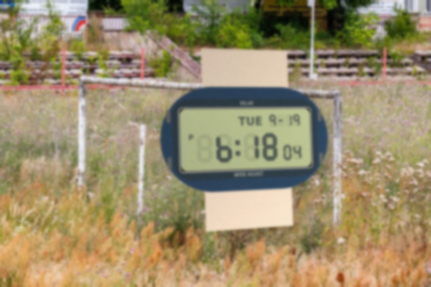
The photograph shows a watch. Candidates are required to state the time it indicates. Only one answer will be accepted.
6:18:04
